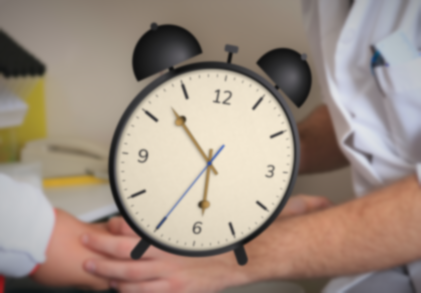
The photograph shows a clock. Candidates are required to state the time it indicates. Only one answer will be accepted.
5:52:35
